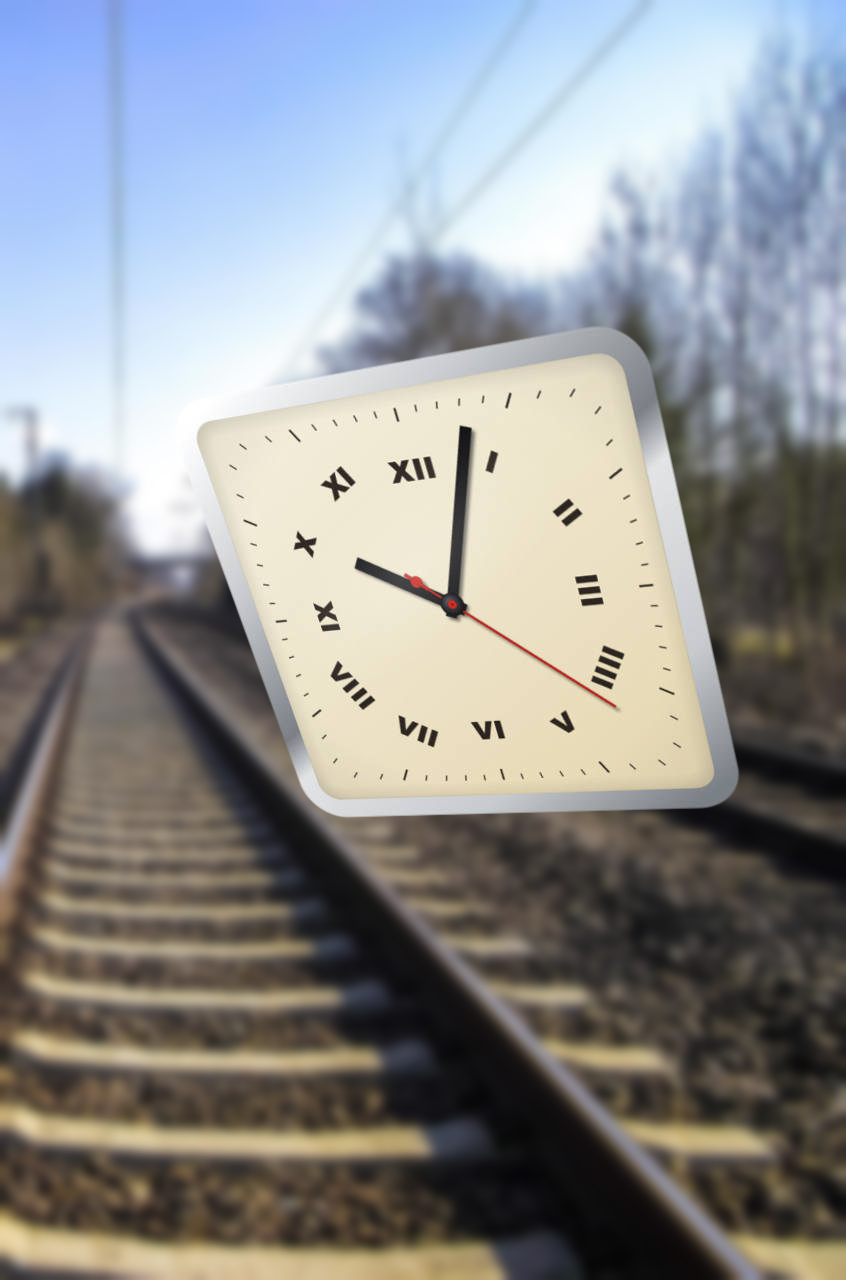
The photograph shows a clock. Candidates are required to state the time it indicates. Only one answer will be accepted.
10:03:22
